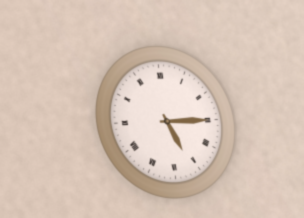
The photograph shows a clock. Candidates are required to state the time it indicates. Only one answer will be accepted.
5:15
